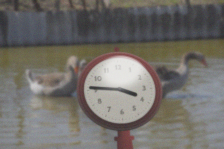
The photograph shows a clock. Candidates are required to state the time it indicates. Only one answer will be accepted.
3:46
